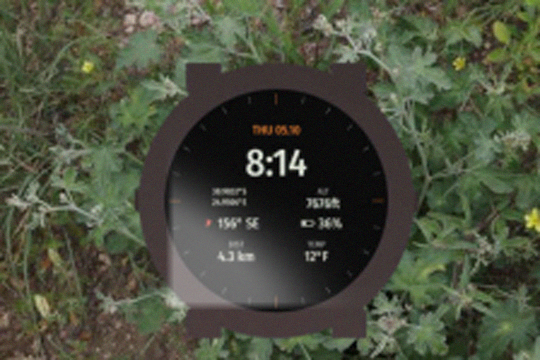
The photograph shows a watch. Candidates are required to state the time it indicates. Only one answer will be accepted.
8:14
